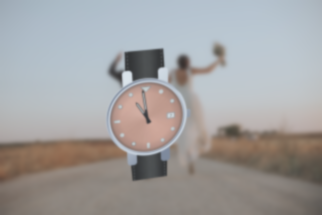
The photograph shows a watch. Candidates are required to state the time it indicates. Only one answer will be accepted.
10:59
